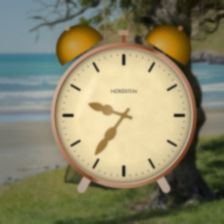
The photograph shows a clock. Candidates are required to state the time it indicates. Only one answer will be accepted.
9:36
